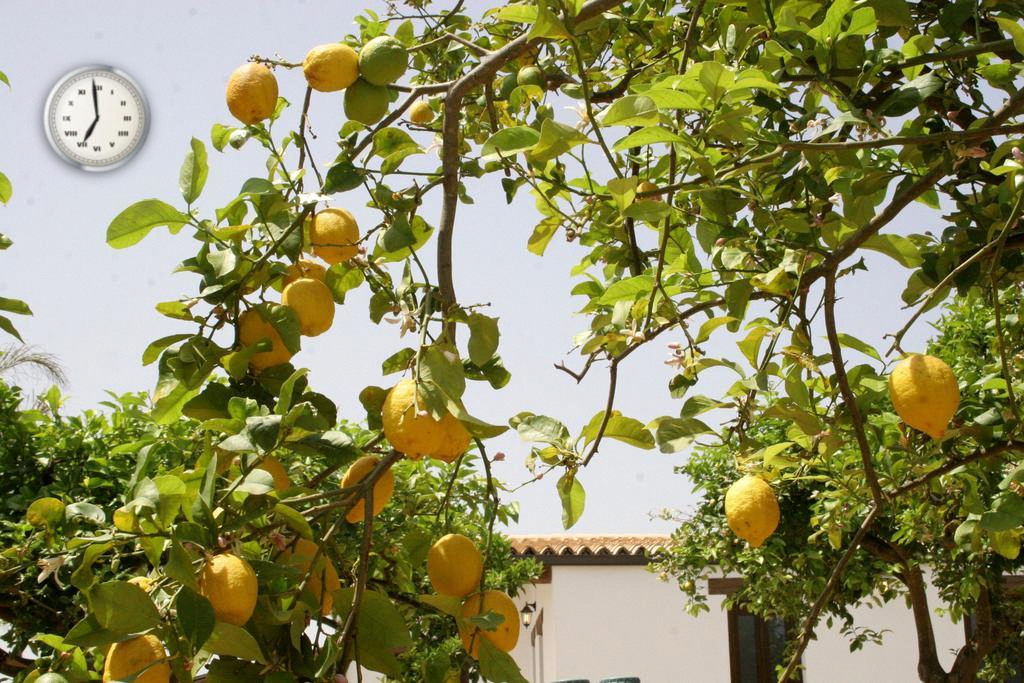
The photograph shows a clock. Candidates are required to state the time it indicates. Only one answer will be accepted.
6:59
